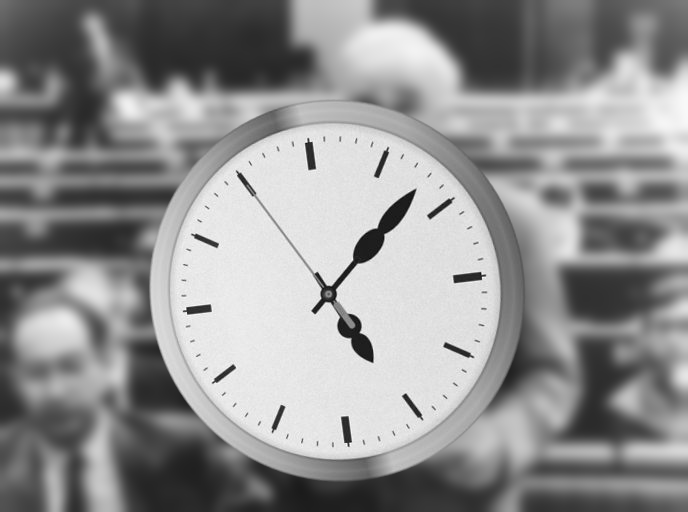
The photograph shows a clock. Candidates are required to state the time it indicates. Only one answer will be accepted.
5:07:55
